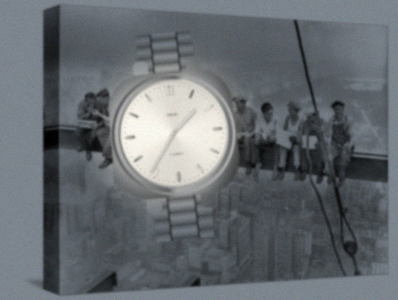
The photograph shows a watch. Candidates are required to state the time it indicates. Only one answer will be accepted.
1:36
